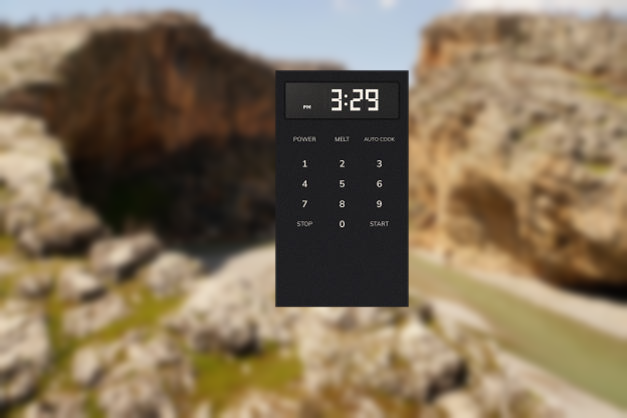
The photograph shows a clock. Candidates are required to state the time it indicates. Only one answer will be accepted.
3:29
